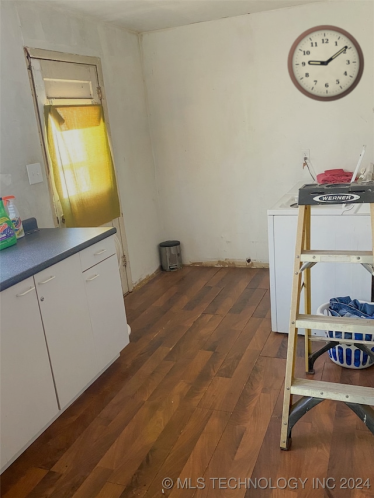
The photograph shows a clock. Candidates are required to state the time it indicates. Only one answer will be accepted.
9:09
